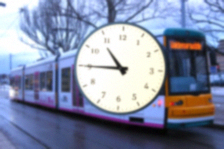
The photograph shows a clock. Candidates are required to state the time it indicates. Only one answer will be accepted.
10:45
